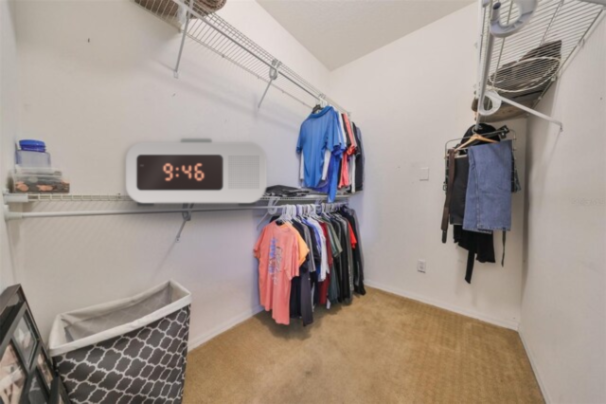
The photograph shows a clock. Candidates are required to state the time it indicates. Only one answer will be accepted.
9:46
